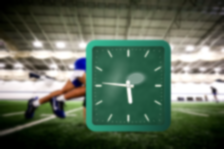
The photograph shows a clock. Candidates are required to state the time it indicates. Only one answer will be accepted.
5:46
